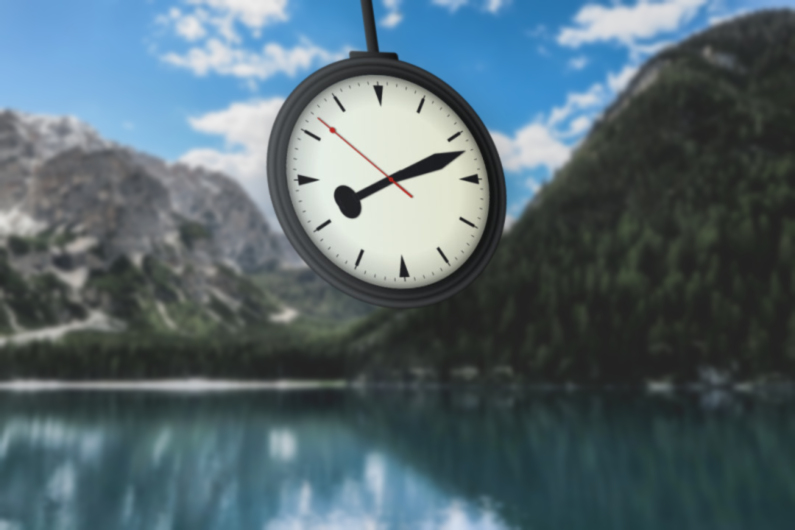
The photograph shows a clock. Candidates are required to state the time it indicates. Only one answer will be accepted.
8:11:52
